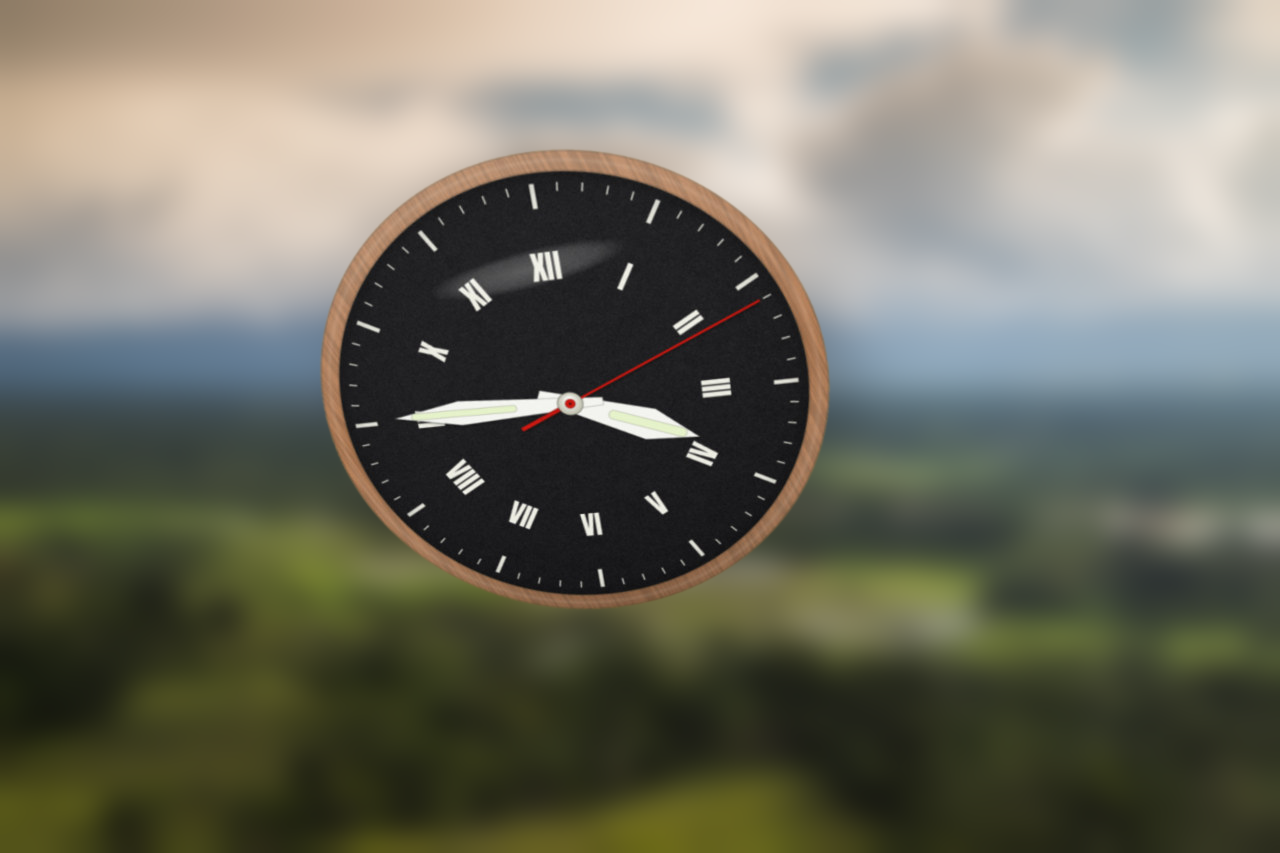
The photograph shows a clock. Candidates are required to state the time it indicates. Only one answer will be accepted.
3:45:11
